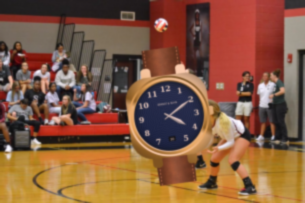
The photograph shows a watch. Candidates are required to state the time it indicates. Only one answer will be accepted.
4:10
